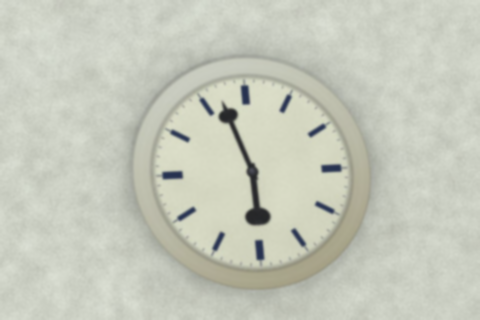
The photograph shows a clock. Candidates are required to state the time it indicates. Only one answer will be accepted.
5:57
